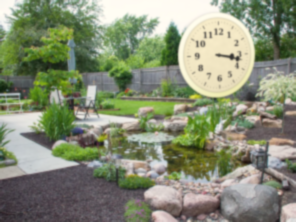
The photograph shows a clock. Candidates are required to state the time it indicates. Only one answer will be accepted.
3:17
